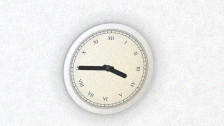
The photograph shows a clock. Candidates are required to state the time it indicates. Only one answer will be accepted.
3:45
